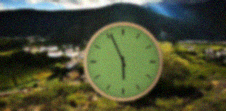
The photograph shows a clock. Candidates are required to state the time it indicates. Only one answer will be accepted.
5:56
